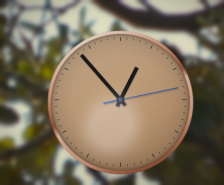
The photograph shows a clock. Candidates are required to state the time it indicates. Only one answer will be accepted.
12:53:13
